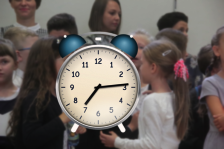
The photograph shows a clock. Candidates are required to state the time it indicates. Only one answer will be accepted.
7:14
